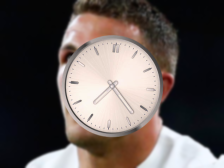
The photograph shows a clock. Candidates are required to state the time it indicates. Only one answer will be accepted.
7:23
